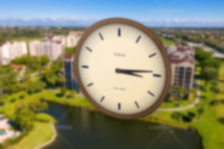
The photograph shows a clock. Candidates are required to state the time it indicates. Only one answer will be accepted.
3:14
